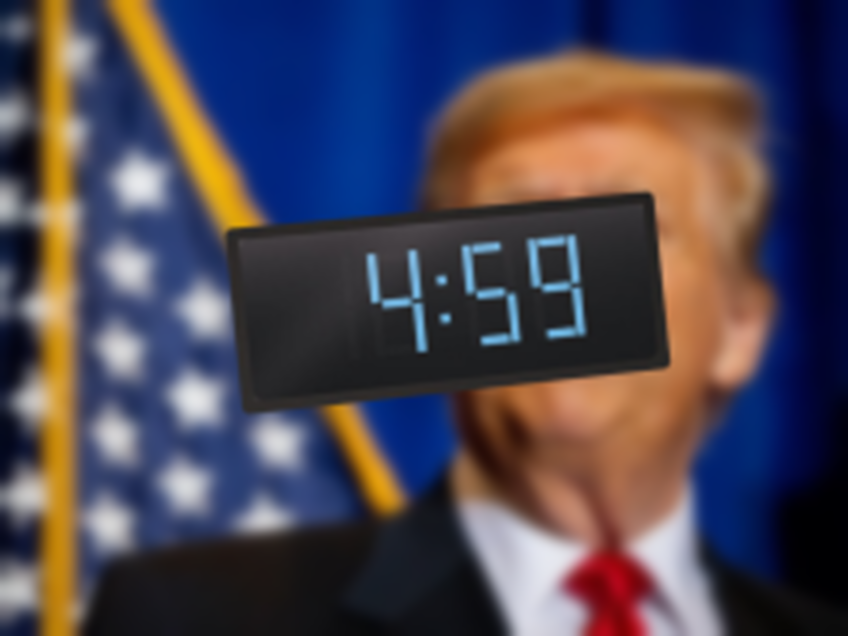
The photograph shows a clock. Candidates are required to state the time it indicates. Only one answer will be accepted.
4:59
